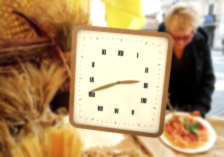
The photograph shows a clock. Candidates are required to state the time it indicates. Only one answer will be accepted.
2:41
